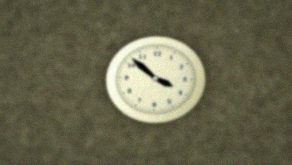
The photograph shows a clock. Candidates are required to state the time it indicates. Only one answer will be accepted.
3:52
